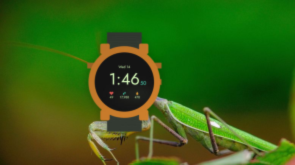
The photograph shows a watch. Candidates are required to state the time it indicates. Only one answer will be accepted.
1:46
